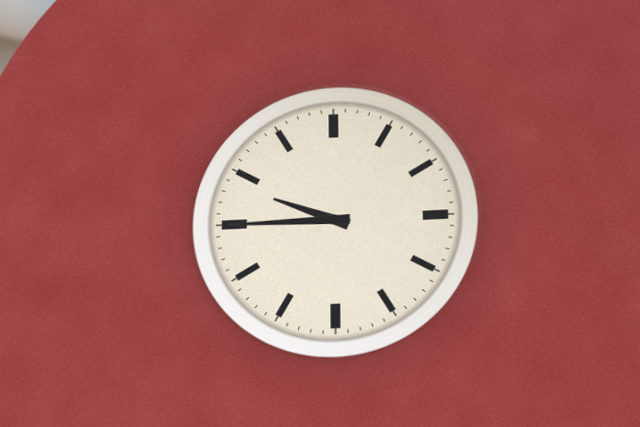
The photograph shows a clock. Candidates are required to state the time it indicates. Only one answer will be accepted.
9:45
